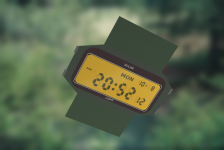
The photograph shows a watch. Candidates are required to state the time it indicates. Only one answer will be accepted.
20:52:12
